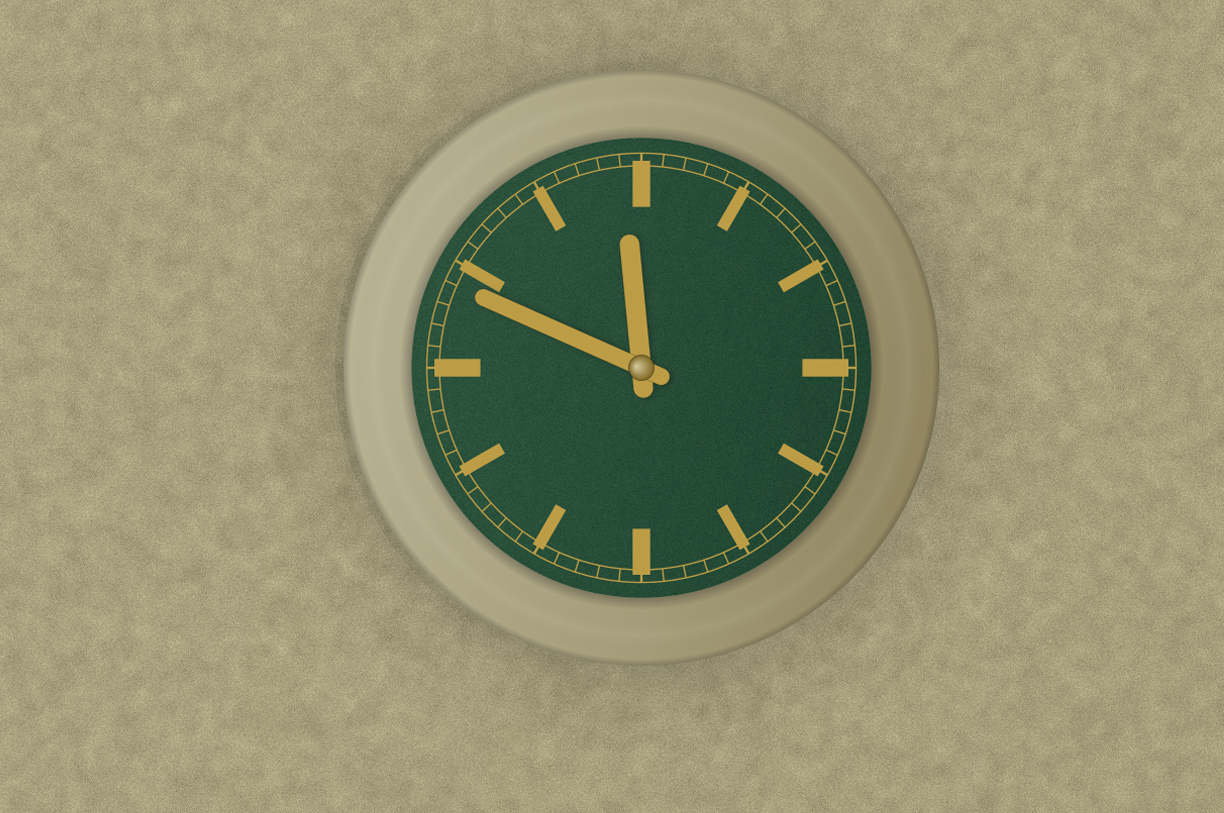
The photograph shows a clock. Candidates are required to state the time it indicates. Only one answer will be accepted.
11:49
